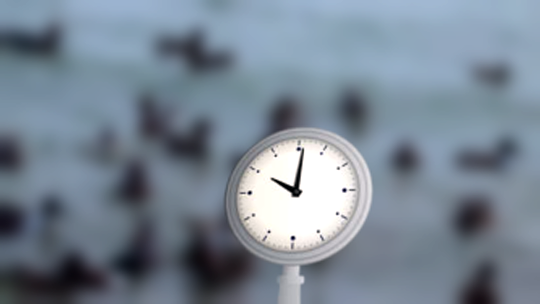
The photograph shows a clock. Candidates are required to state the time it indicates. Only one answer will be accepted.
10:01
